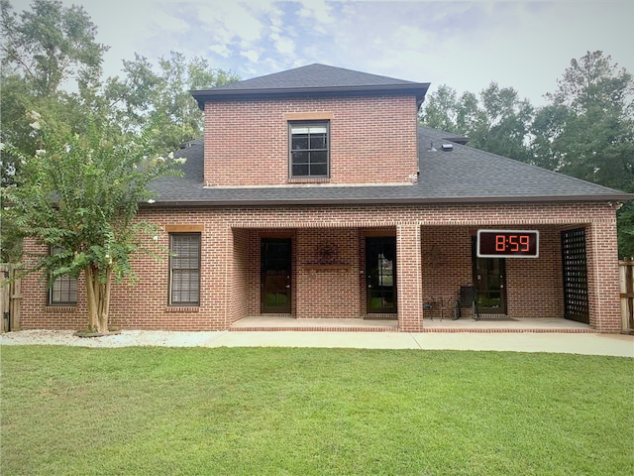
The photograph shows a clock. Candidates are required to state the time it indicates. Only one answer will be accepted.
8:59
